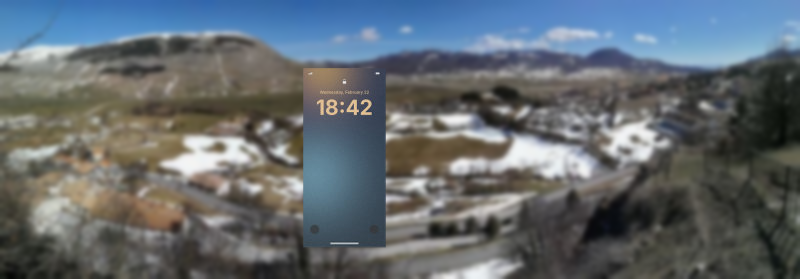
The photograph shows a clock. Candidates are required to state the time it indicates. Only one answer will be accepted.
18:42
